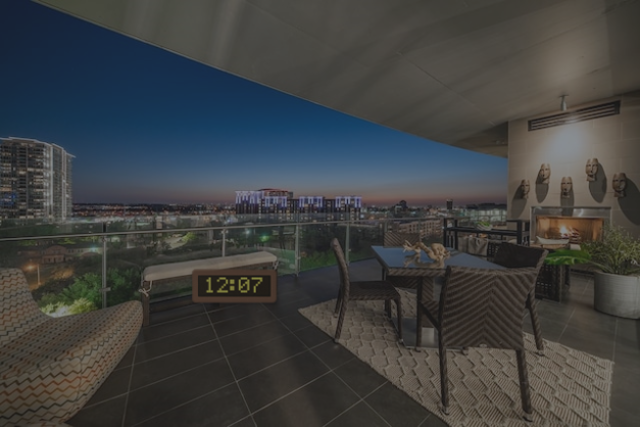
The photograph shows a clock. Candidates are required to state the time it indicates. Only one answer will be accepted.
12:07
